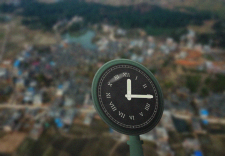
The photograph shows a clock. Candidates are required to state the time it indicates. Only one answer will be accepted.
12:15
